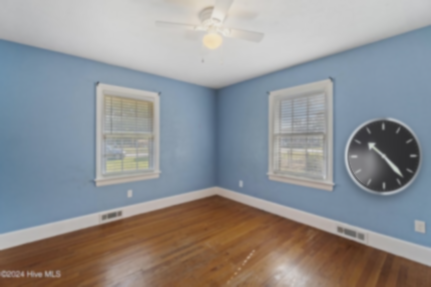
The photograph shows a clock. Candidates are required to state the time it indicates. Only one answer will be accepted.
10:23
